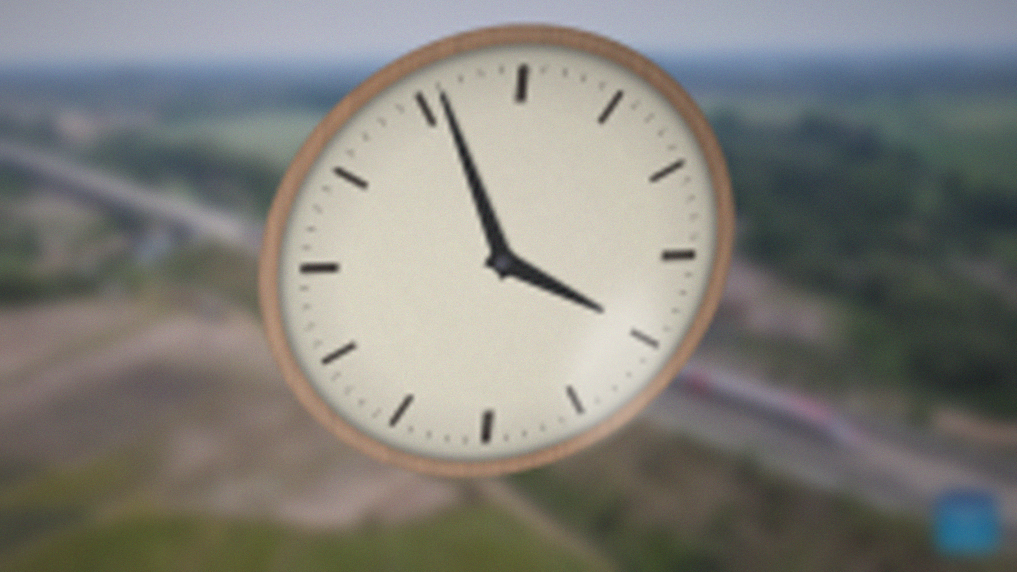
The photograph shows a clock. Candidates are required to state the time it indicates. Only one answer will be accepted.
3:56
